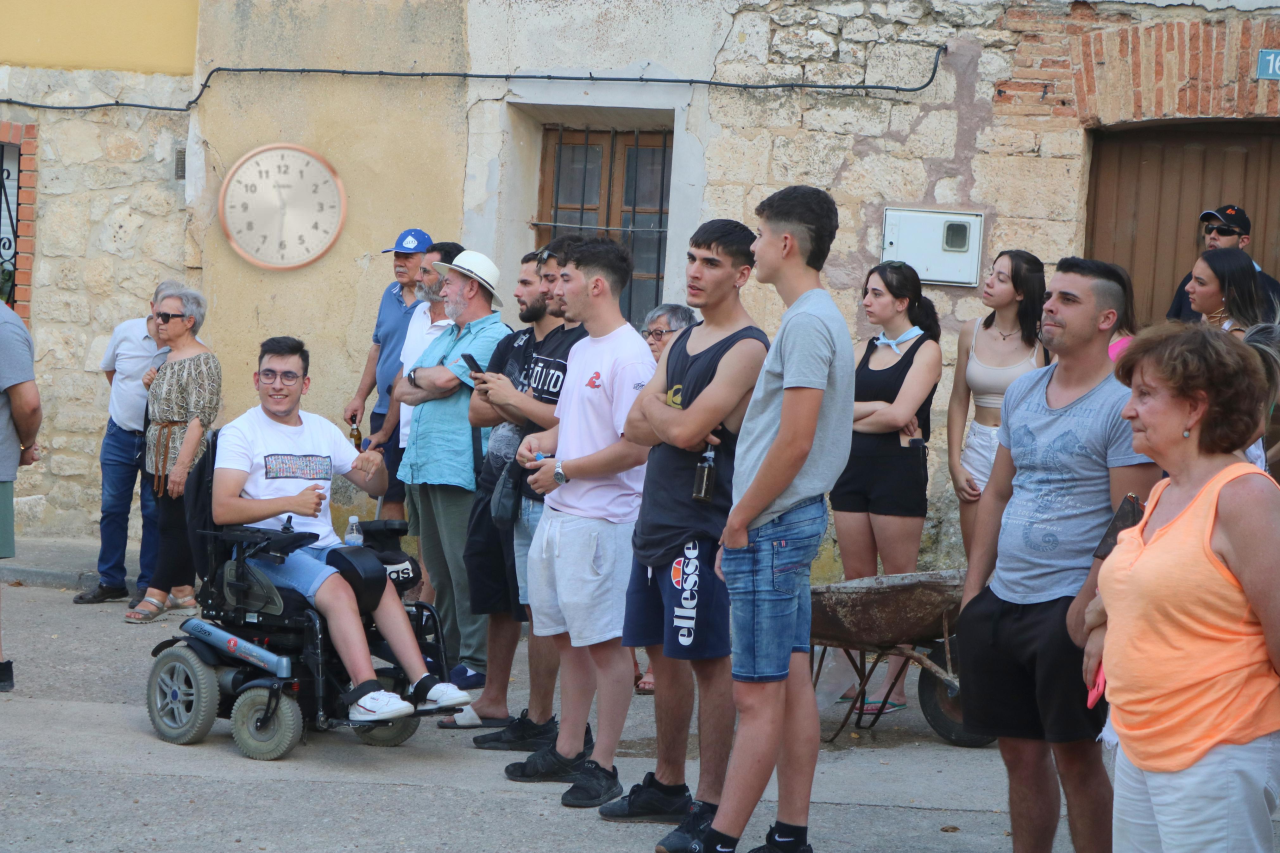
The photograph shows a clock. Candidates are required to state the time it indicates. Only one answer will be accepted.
11:31
